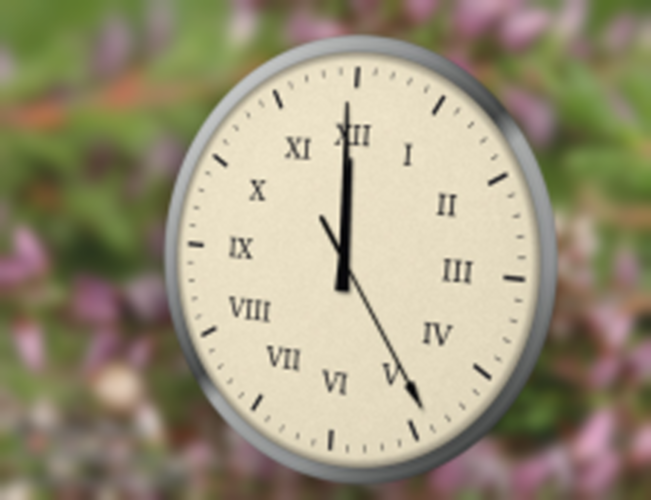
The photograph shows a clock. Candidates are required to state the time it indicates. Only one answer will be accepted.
11:59:24
